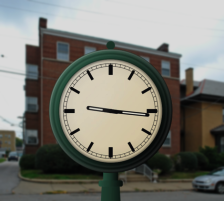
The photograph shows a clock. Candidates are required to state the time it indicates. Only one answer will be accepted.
9:16
